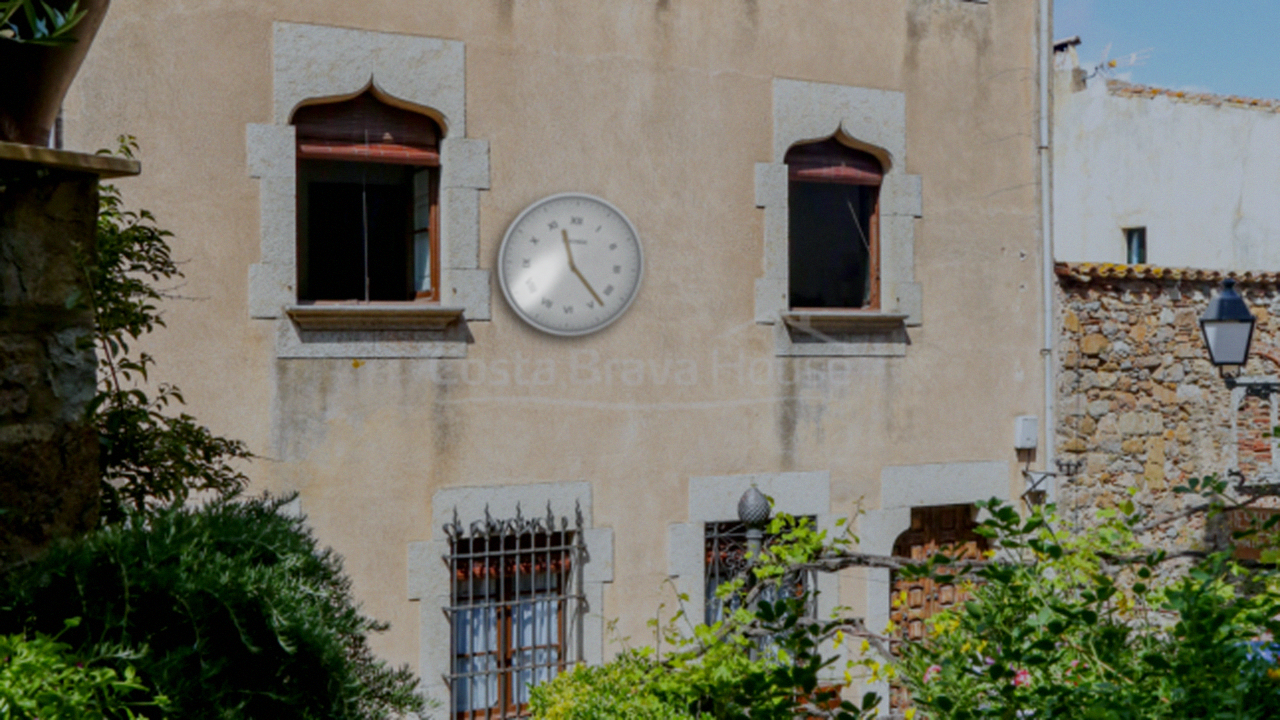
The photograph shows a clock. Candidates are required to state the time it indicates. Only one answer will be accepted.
11:23
